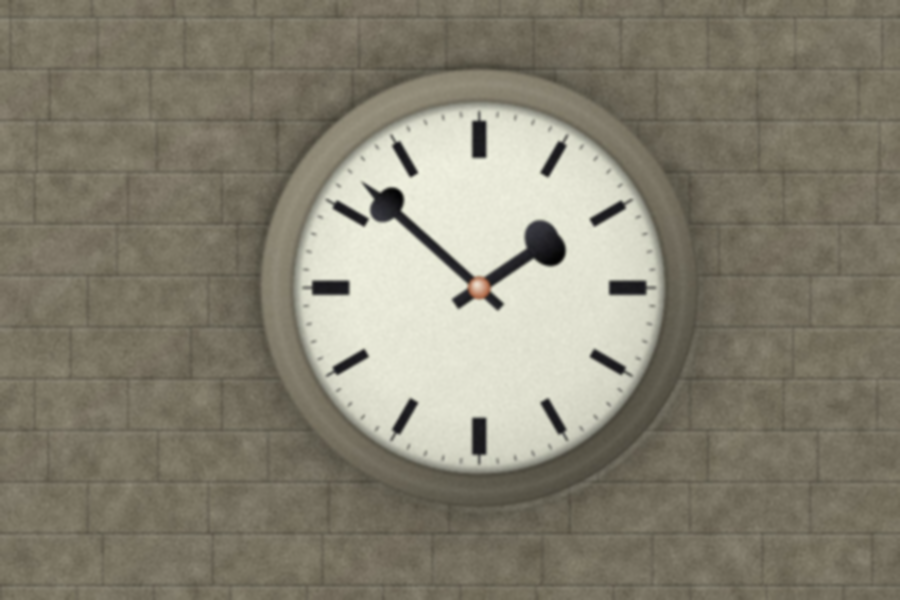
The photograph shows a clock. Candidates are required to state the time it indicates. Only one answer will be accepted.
1:52
